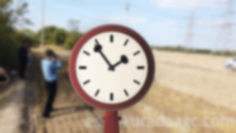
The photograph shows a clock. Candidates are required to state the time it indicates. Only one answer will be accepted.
1:54
